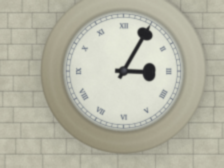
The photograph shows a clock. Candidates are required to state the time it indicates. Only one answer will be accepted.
3:05
